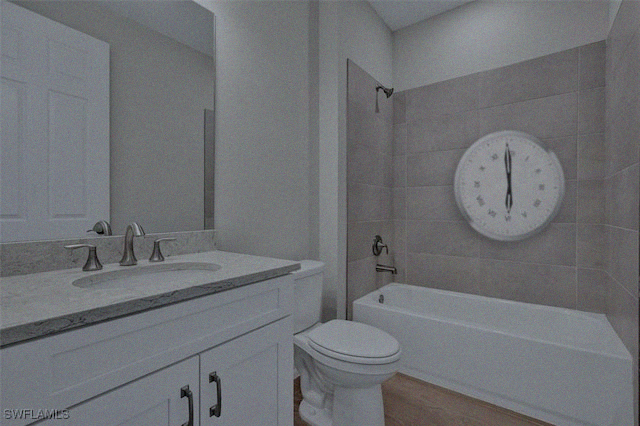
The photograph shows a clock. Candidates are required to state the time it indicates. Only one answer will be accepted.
5:59
